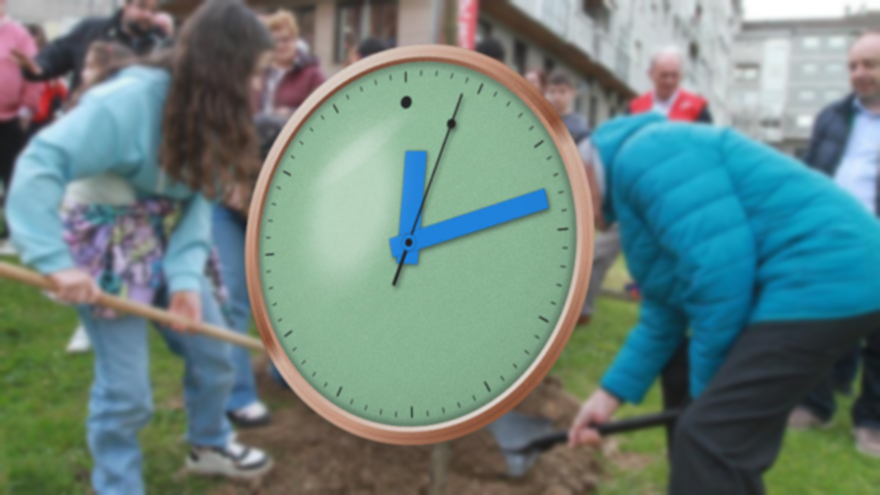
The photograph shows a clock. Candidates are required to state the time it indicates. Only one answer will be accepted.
12:13:04
